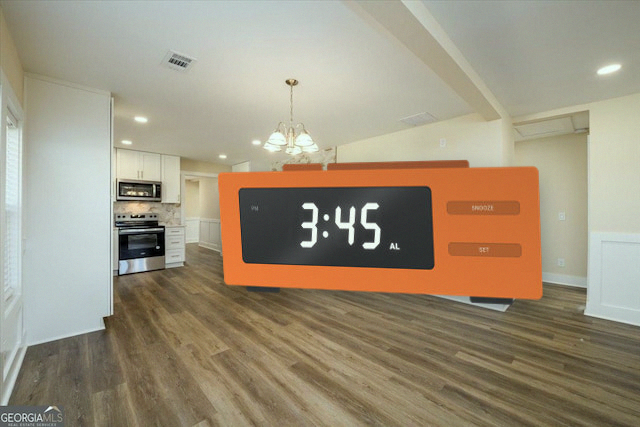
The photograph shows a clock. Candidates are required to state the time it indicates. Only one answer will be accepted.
3:45
